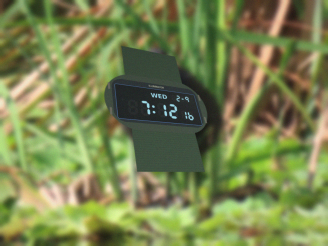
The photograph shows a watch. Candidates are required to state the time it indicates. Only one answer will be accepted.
7:12:16
